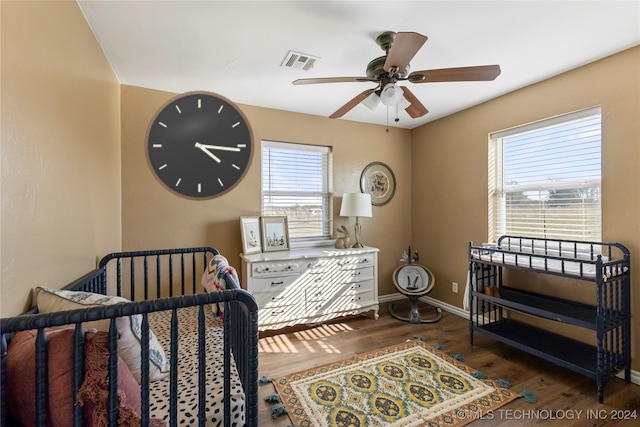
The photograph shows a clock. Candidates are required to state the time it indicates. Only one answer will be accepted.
4:16
